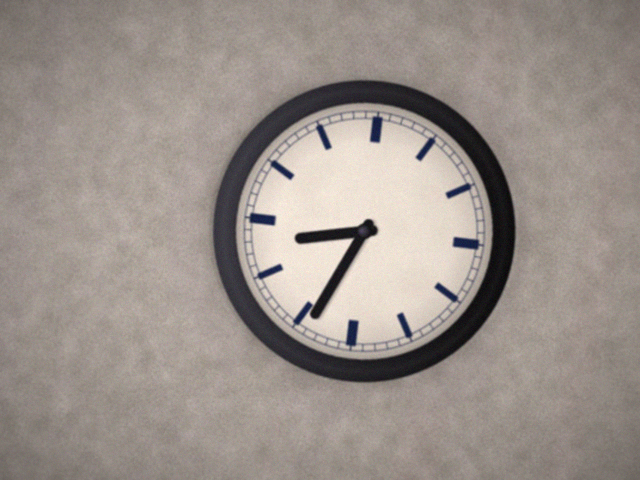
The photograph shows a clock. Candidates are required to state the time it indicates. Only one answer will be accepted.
8:34
